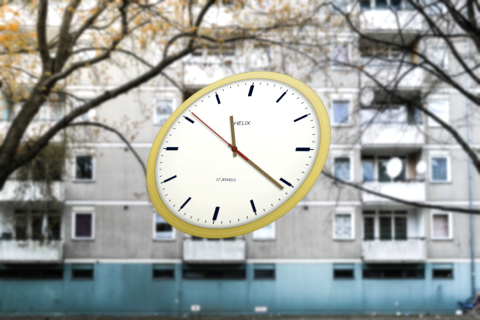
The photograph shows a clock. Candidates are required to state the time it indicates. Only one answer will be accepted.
11:20:51
